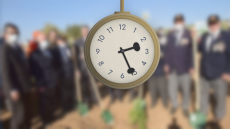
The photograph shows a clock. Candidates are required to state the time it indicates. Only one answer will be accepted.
2:26
